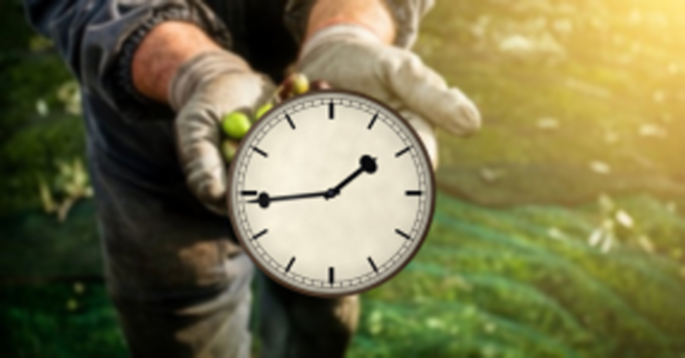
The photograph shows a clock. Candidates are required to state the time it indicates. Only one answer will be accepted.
1:44
